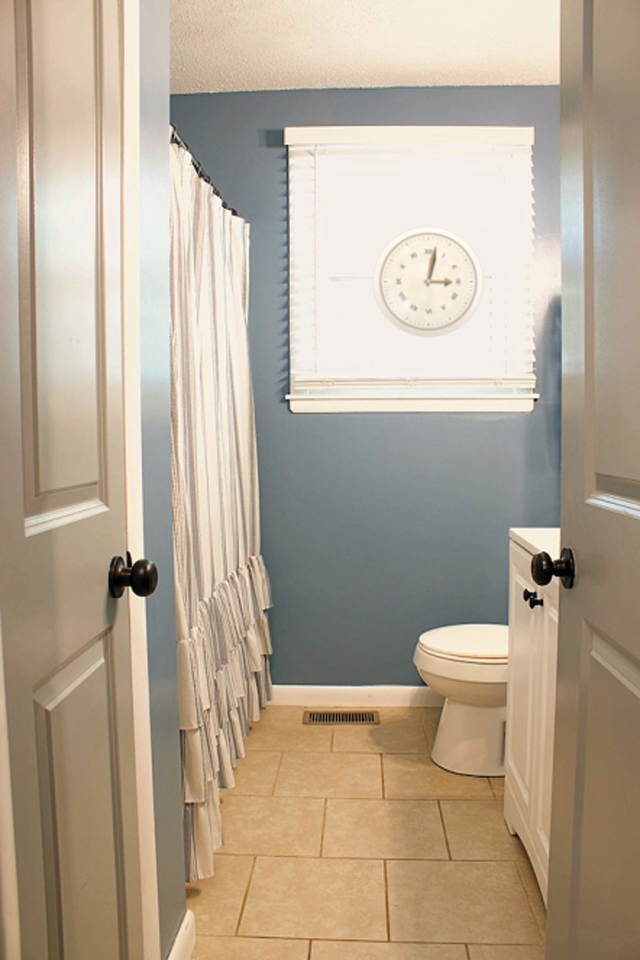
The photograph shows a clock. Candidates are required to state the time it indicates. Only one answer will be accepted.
3:02
